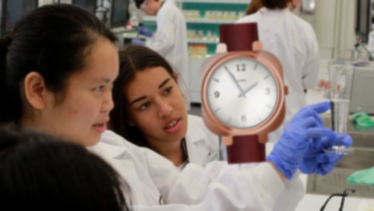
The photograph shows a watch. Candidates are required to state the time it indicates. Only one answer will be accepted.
1:55
